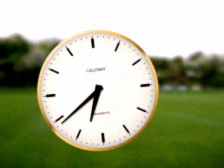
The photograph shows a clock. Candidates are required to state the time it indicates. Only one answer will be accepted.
6:39
